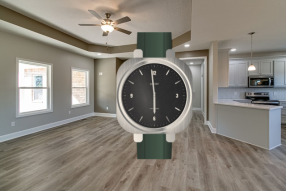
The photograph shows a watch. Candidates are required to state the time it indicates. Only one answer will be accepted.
5:59
